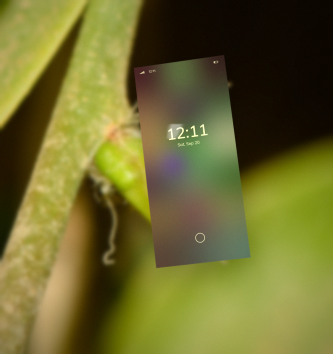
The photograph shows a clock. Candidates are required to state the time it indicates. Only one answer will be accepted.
12:11
